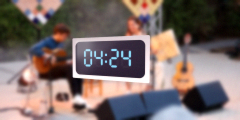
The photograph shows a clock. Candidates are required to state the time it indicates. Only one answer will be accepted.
4:24
